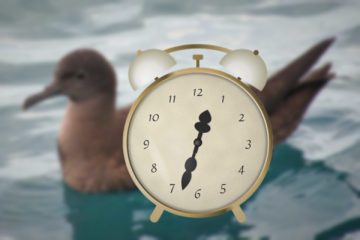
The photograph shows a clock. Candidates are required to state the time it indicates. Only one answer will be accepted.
12:33
